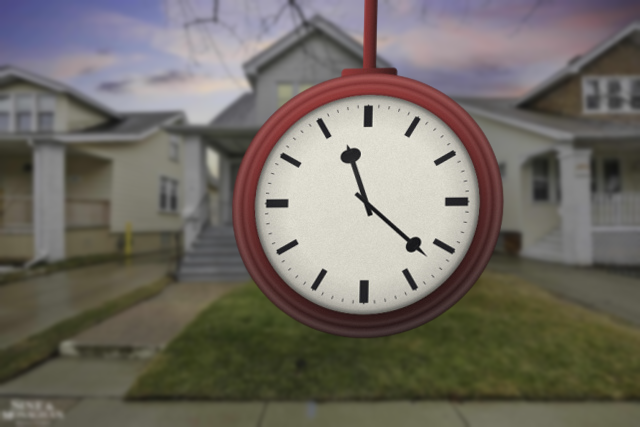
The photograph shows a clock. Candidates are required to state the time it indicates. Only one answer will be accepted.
11:22
